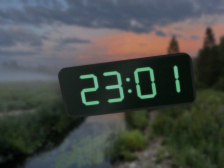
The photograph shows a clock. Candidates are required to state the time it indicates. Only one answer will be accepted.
23:01
